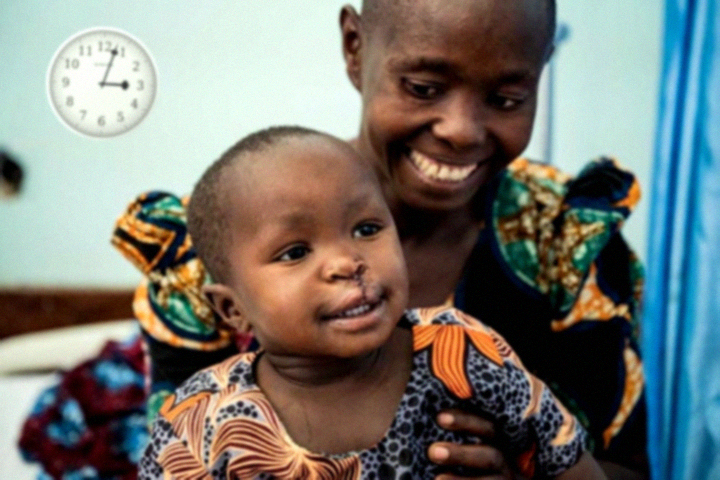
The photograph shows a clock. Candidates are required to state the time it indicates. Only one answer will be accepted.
3:03
